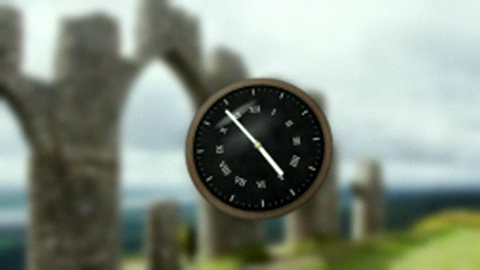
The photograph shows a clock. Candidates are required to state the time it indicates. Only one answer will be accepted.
4:54
